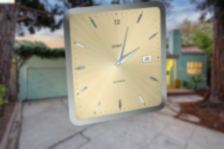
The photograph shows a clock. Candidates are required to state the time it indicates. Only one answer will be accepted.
2:03
